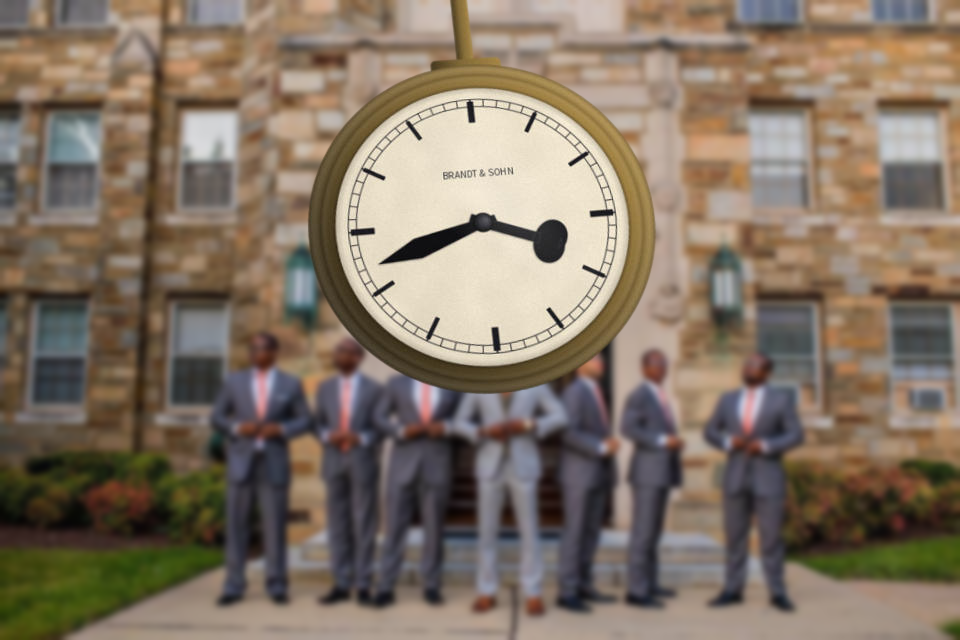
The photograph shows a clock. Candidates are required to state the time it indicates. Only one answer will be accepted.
3:42
